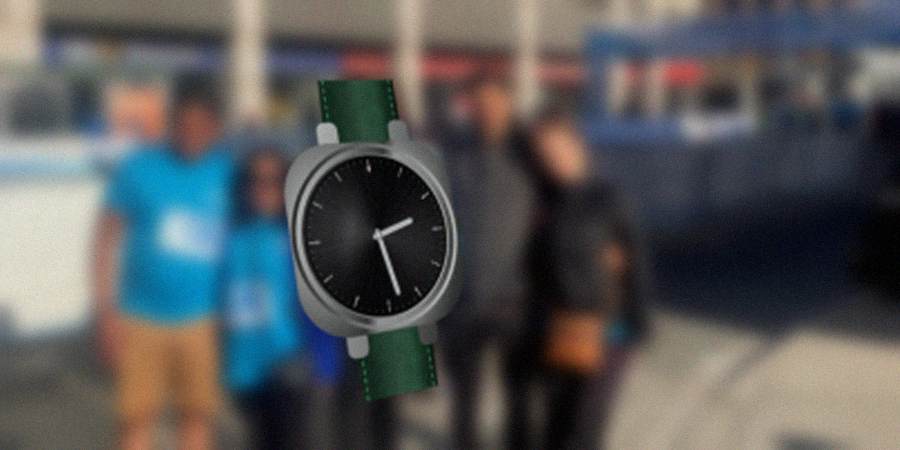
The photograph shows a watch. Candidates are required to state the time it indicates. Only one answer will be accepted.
2:28
